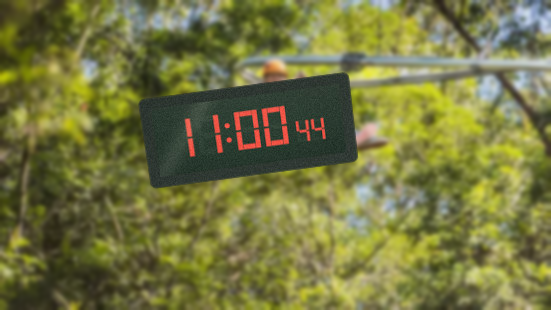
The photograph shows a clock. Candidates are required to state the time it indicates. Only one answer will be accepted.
11:00:44
